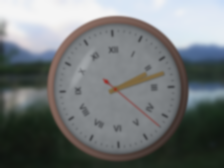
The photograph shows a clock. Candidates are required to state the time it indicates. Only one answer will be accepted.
2:12:22
